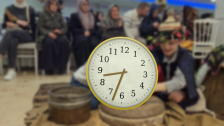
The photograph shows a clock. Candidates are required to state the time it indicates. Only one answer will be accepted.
8:33
